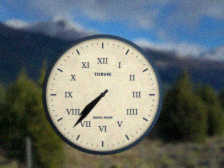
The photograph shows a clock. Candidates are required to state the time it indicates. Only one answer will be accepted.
7:37
